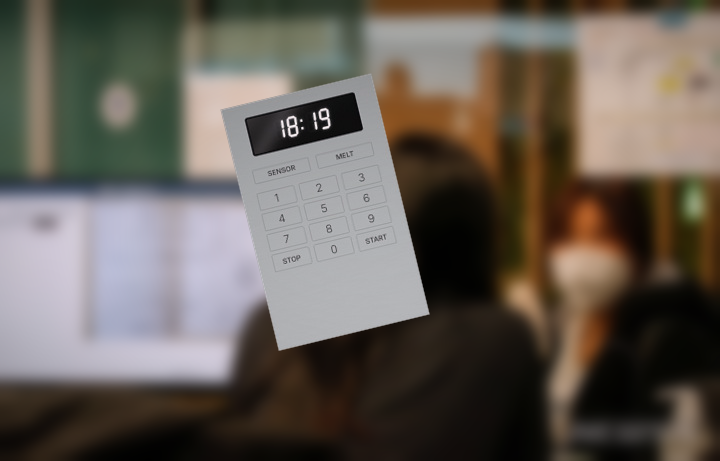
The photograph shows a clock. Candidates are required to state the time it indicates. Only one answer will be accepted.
18:19
